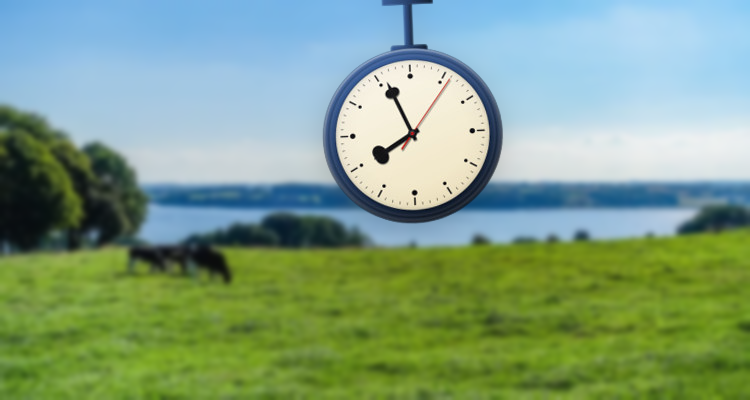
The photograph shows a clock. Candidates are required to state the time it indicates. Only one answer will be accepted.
7:56:06
